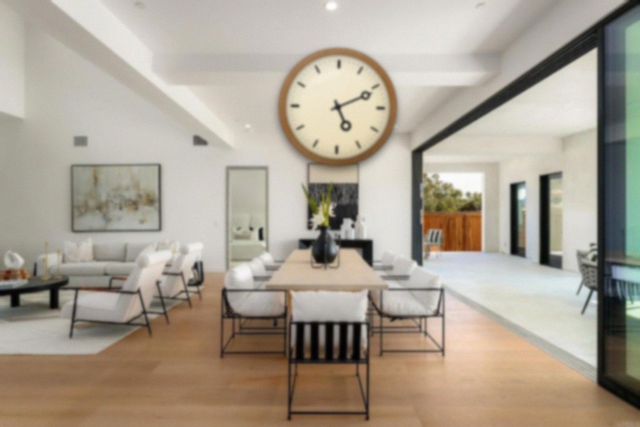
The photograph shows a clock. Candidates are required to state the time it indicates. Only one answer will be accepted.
5:11
